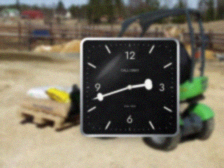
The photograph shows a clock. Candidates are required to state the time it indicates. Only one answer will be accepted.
2:42
